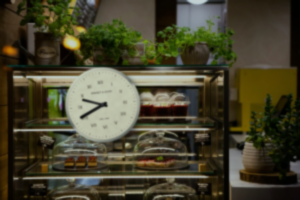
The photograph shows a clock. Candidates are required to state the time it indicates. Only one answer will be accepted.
9:41
